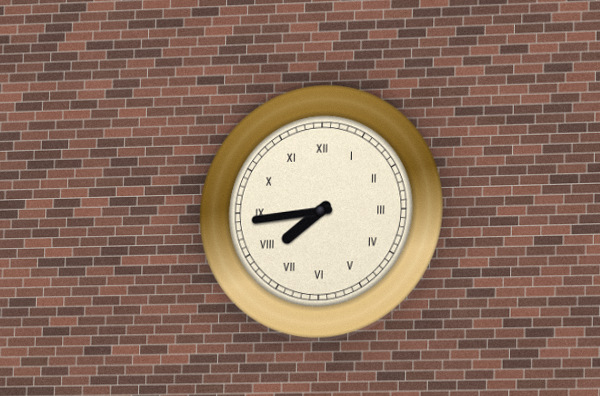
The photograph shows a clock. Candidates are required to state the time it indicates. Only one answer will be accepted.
7:44
